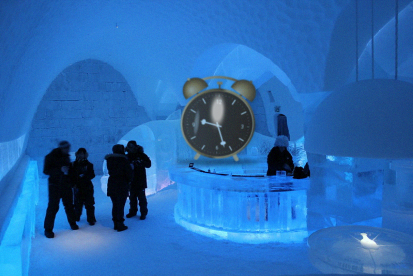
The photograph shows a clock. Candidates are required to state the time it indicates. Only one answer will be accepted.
9:27
